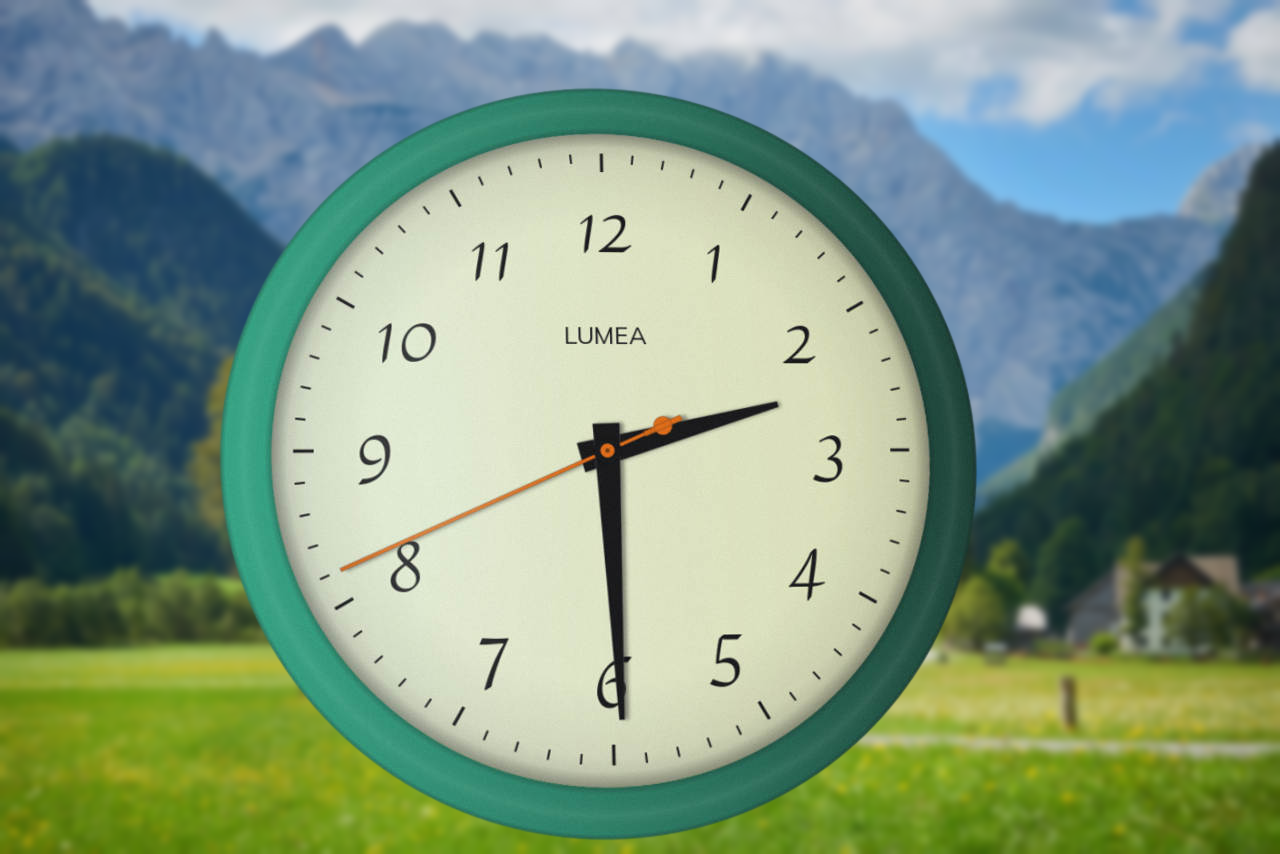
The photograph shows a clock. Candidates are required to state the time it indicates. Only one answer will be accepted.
2:29:41
